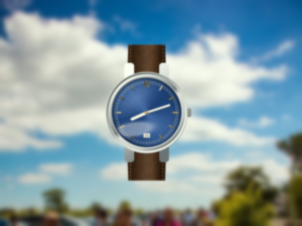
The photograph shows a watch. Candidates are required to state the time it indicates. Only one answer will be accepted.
8:12
